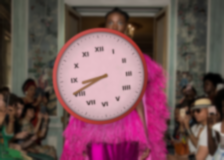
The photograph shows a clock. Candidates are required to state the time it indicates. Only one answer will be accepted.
8:41
